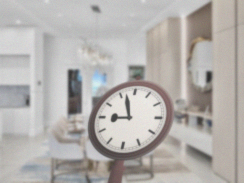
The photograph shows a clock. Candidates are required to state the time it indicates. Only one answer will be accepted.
8:57
